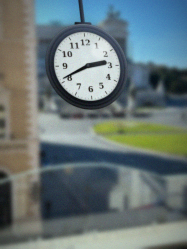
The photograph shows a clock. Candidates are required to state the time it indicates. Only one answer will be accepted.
2:41
